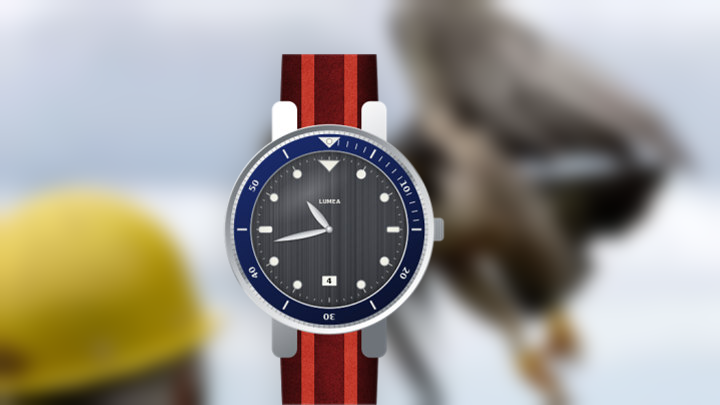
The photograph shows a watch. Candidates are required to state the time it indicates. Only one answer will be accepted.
10:43
